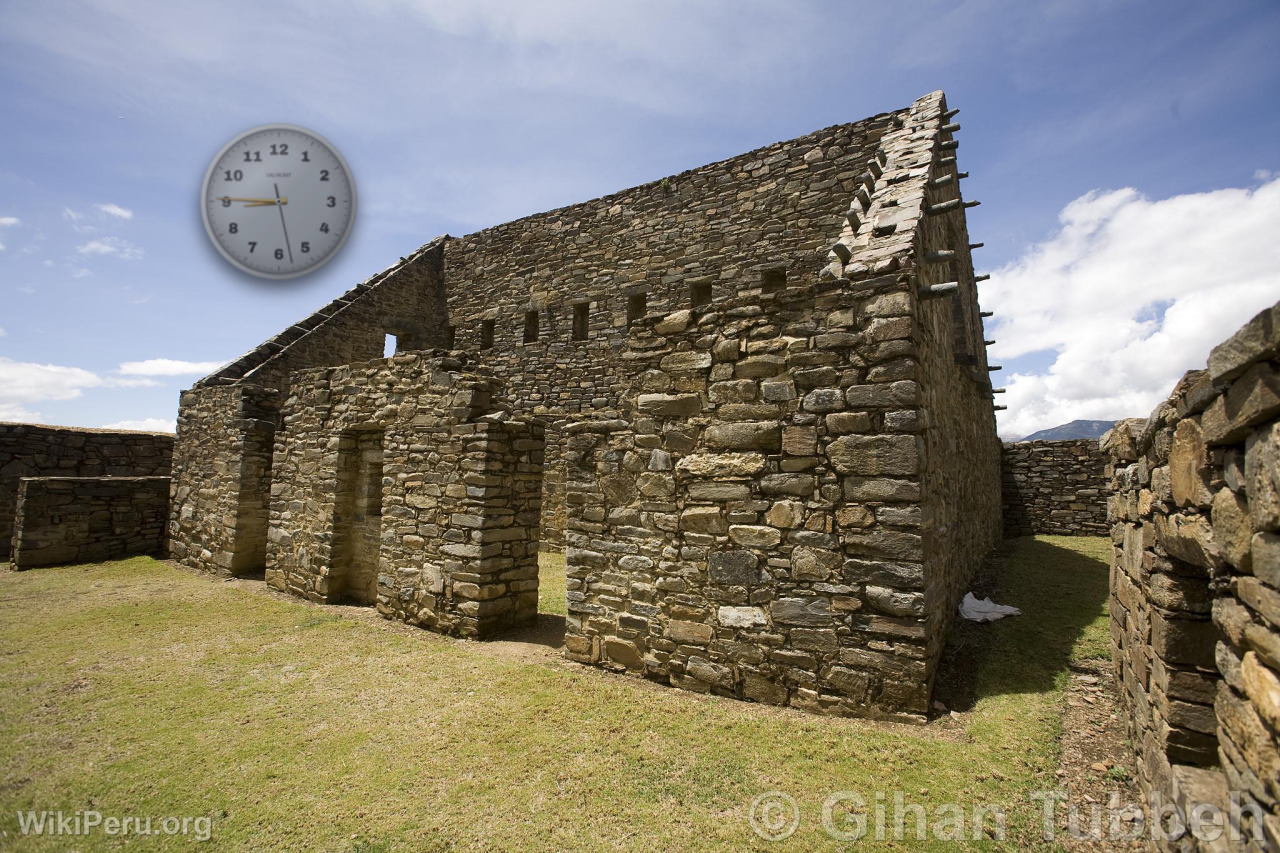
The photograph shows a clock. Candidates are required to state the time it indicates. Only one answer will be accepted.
8:45:28
